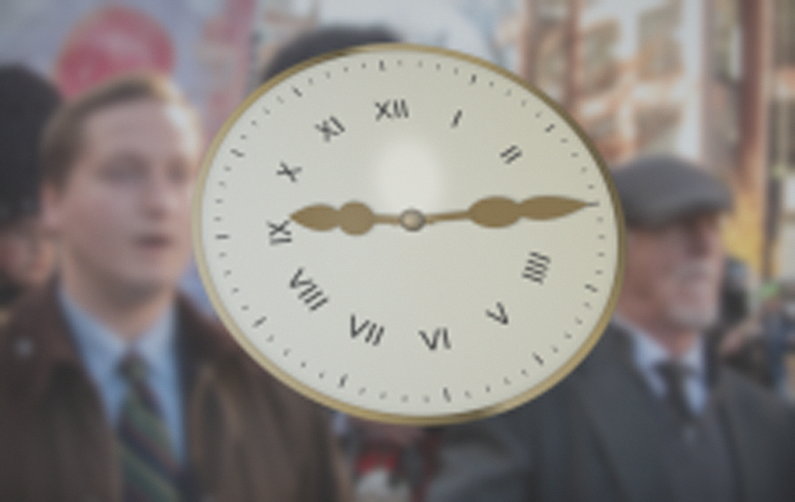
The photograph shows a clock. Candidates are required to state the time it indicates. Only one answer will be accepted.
9:15
